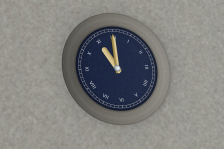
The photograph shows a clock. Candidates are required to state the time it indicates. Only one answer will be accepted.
11:00
